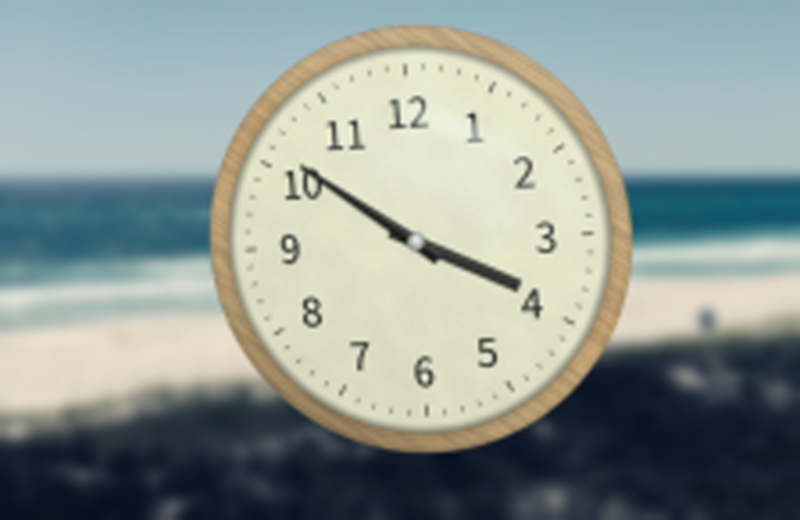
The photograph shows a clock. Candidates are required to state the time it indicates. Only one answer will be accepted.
3:51
